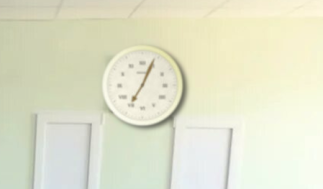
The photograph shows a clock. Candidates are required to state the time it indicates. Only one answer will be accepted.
7:04
